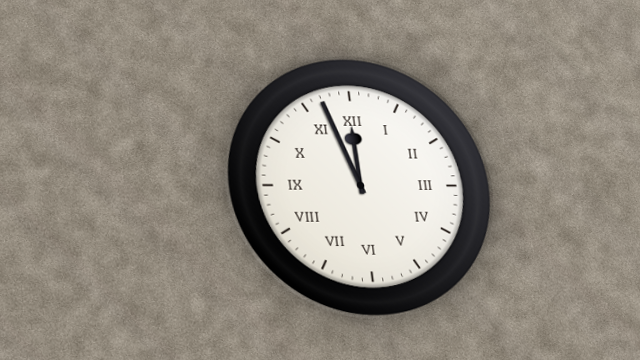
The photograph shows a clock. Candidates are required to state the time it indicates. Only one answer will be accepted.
11:57
